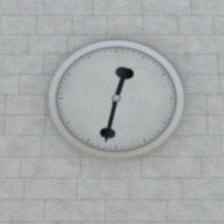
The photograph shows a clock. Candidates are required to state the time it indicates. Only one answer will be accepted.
12:32
